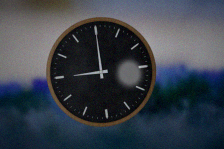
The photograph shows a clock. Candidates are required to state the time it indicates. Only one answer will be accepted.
9:00
